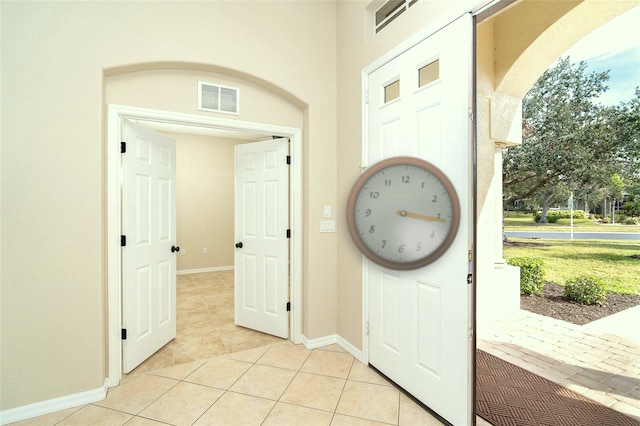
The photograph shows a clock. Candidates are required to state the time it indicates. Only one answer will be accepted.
3:16
